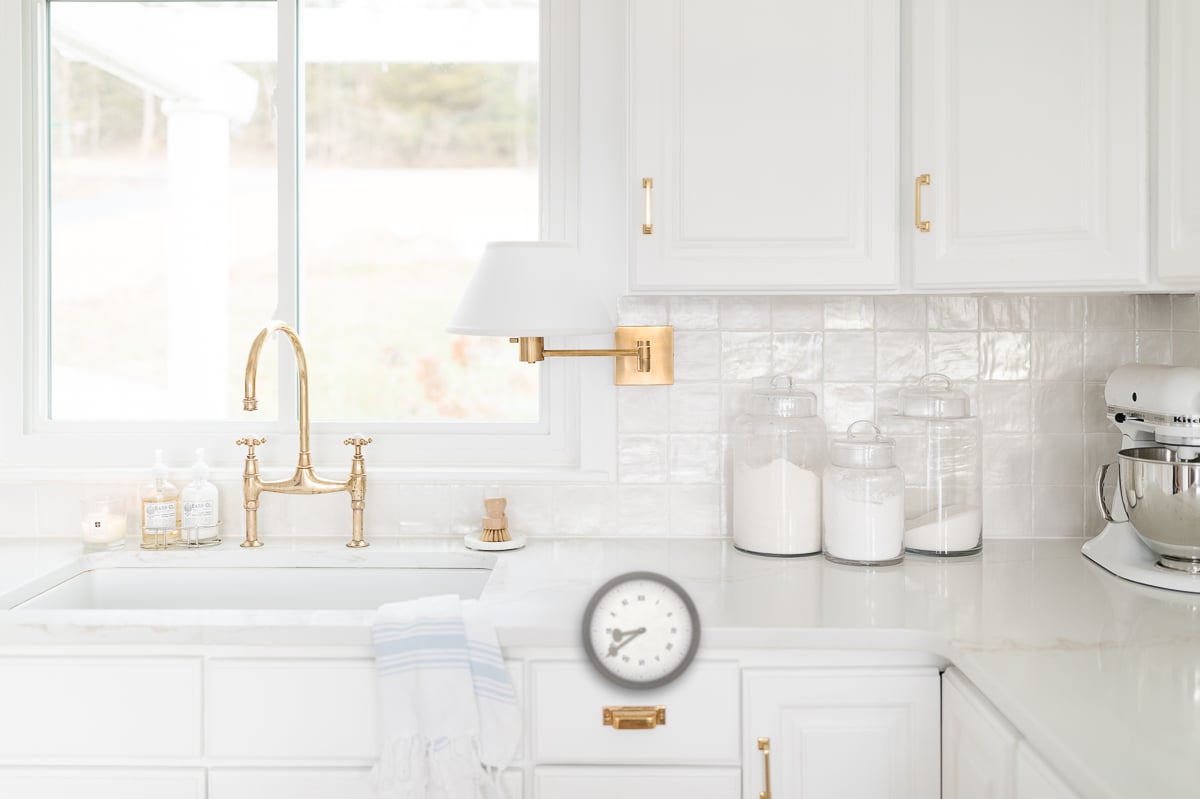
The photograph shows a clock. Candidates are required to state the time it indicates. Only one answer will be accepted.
8:39
